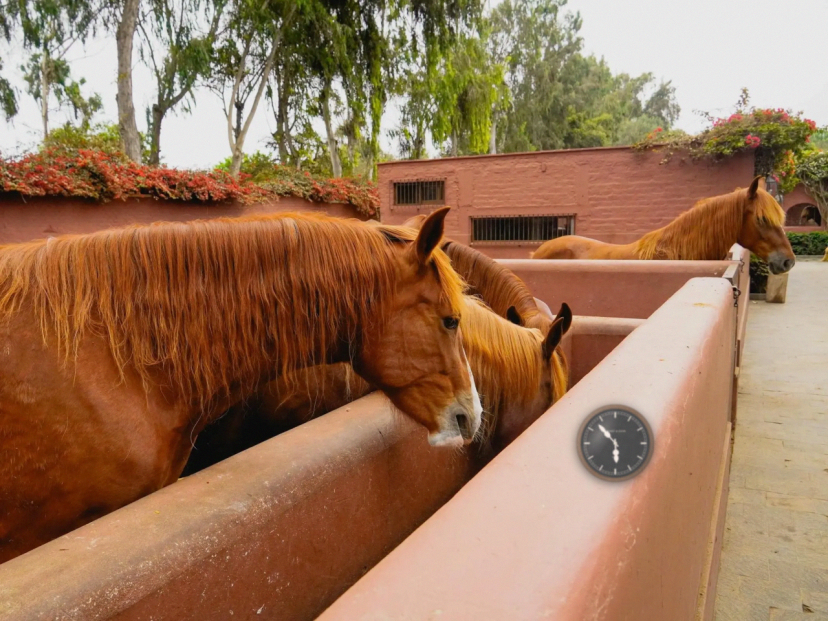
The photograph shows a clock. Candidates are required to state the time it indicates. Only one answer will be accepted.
5:53
